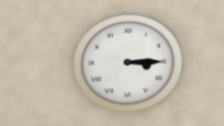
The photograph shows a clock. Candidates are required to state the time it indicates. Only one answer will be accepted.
3:15
